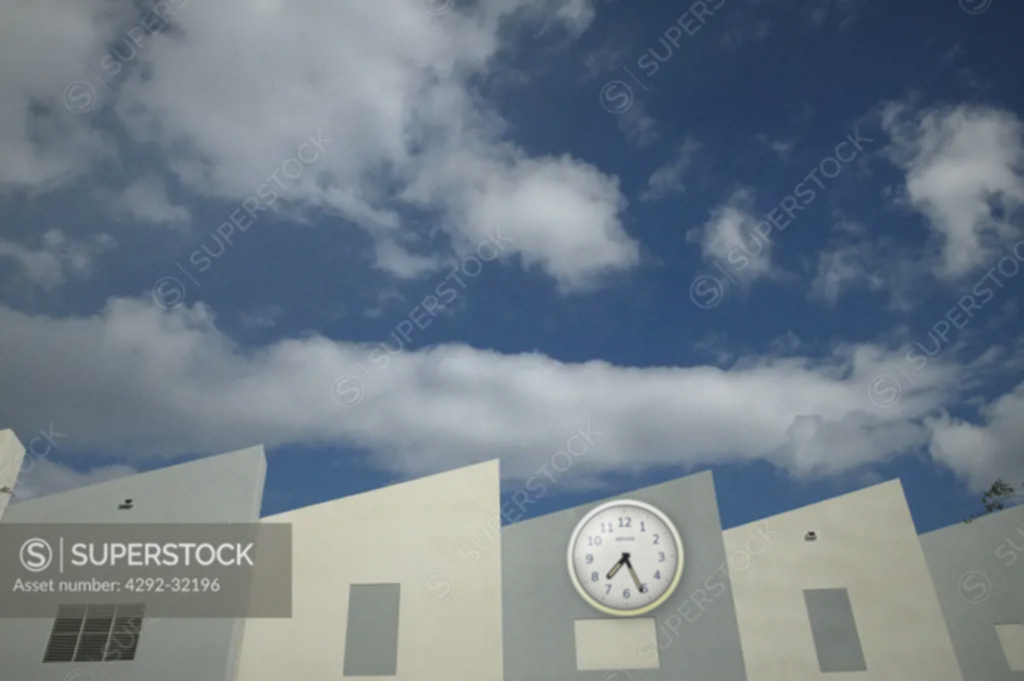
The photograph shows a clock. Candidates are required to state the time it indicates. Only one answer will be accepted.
7:26
